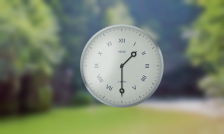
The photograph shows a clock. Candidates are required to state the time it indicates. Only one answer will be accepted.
1:30
